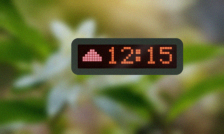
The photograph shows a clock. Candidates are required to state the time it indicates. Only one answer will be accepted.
12:15
